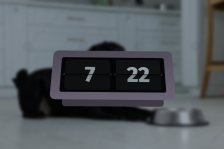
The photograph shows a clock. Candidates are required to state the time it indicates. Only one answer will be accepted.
7:22
